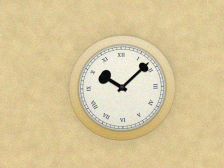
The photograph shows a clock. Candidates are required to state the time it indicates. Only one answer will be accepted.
10:08
